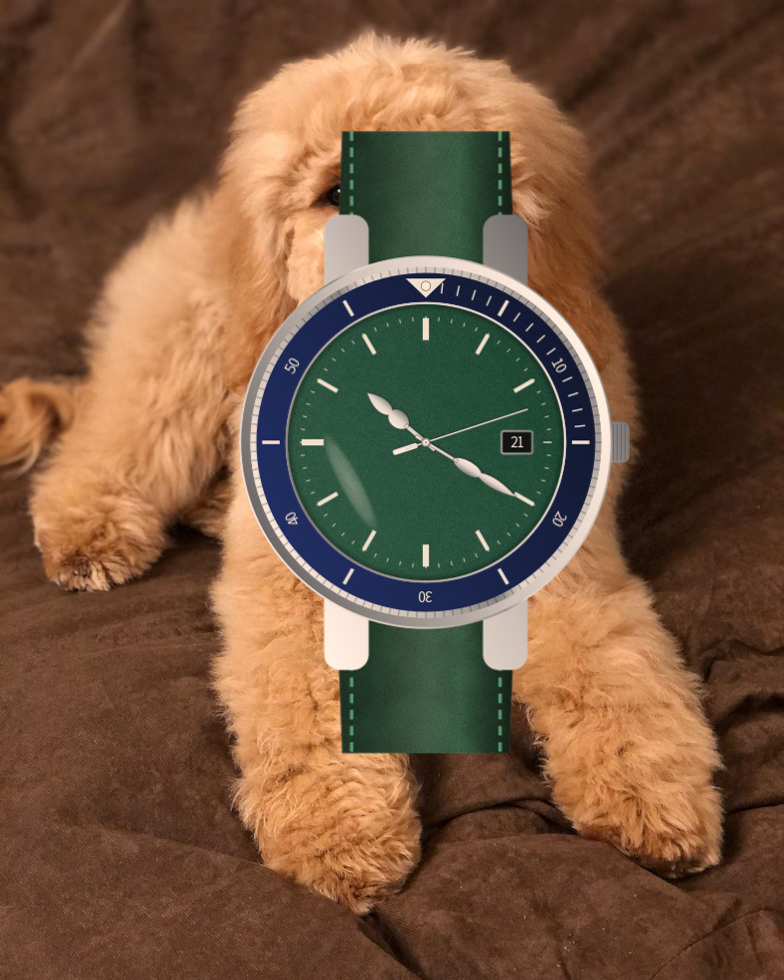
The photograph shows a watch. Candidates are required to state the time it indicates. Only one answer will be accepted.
10:20:12
